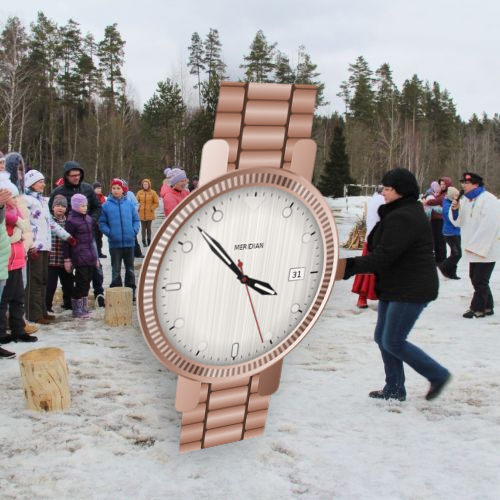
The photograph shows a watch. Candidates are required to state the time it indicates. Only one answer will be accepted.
3:52:26
